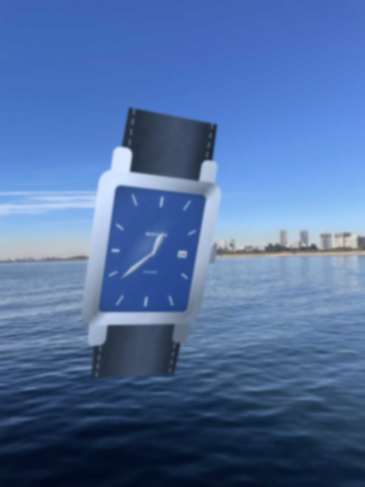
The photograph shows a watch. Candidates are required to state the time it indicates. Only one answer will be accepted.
12:38
